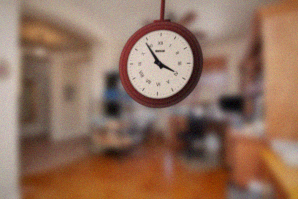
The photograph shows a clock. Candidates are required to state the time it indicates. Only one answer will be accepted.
3:54
